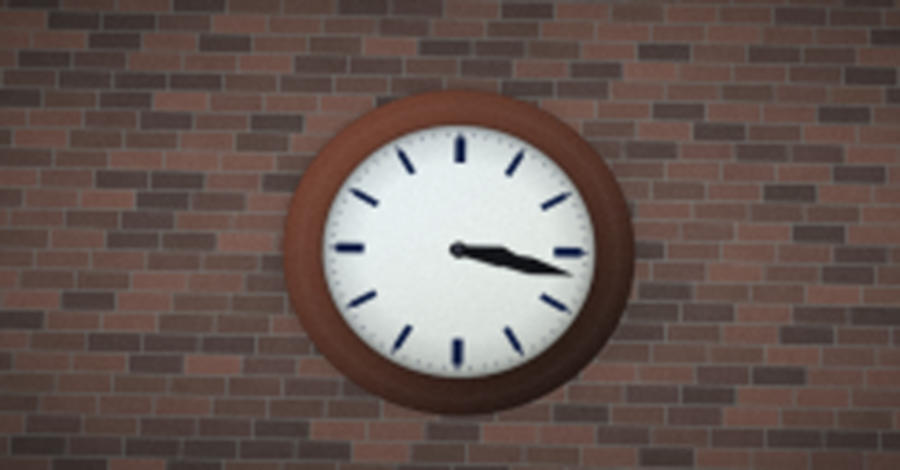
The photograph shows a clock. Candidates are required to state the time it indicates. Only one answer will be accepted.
3:17
